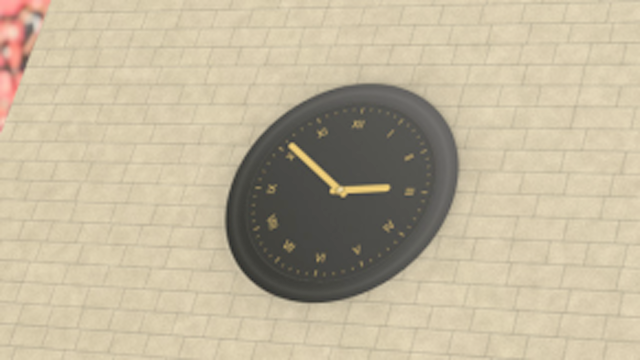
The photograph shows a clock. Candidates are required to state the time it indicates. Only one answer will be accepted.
2:51
